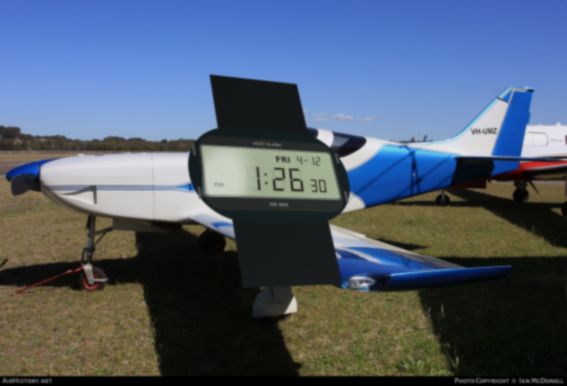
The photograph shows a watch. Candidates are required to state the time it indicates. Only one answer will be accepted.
1:26:30
